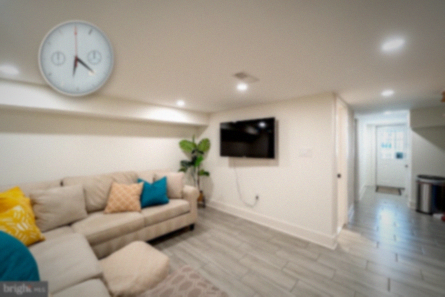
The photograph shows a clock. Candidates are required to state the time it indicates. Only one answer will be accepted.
6:22
